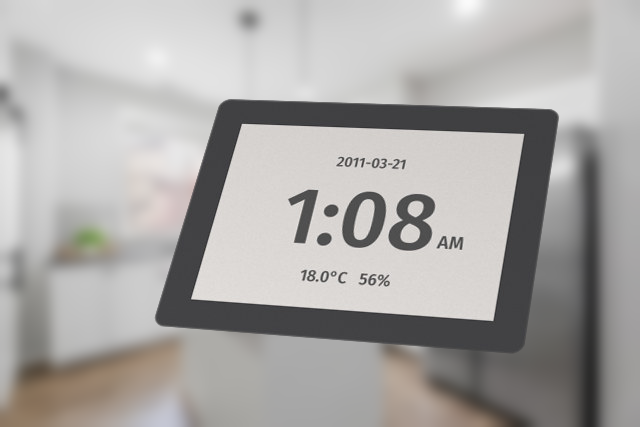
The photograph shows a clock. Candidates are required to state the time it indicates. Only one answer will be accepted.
1:08
